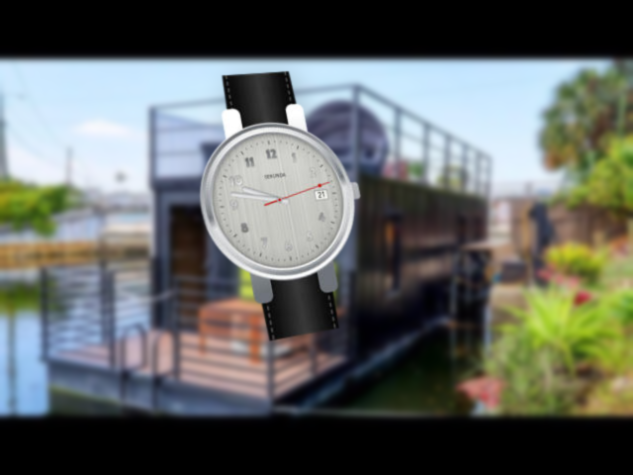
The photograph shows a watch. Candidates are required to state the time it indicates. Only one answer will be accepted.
9:47:13
